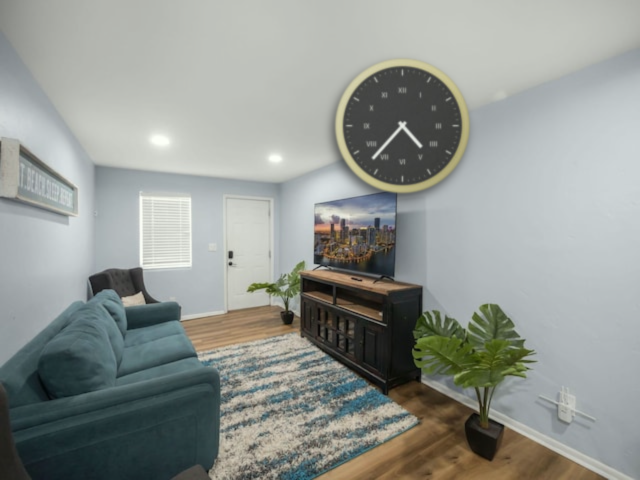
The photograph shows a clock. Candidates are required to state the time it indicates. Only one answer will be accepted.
4:37
